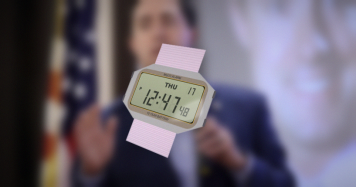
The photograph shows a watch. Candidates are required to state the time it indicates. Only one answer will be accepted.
12:47:48
